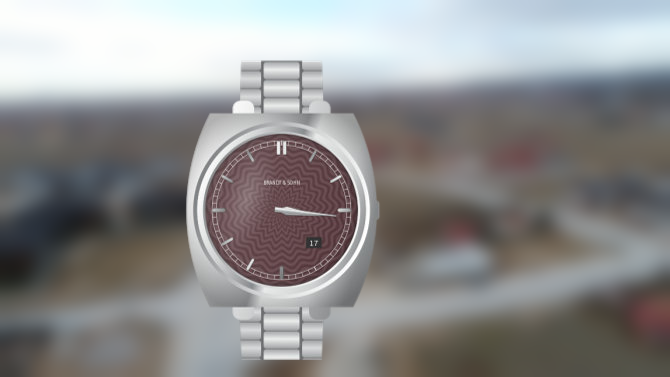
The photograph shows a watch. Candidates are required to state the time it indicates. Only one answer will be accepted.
3:16
